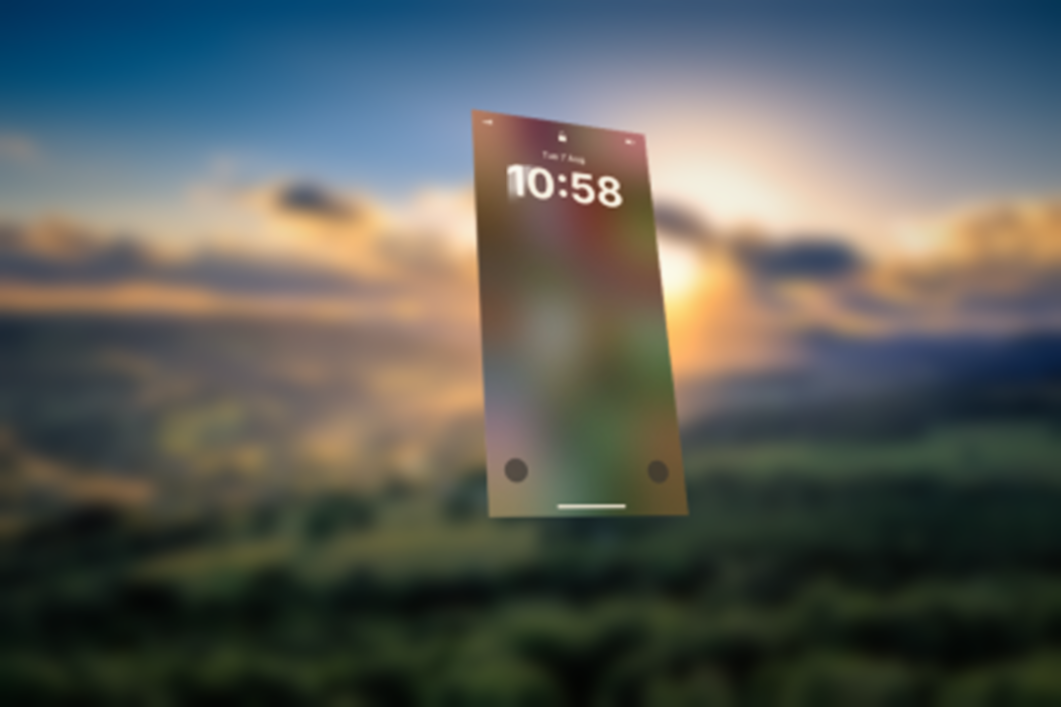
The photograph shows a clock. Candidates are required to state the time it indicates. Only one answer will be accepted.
10:58
